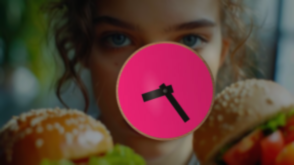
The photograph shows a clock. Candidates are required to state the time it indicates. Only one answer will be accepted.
8:24
